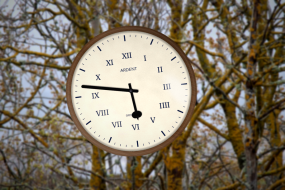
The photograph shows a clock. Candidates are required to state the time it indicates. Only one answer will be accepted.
5:47
